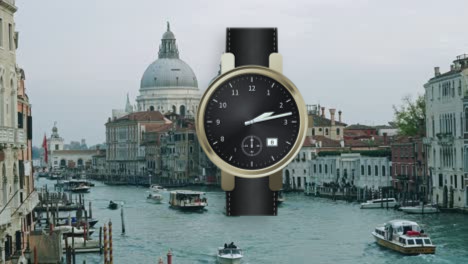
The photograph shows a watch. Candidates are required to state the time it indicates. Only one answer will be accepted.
2:13
